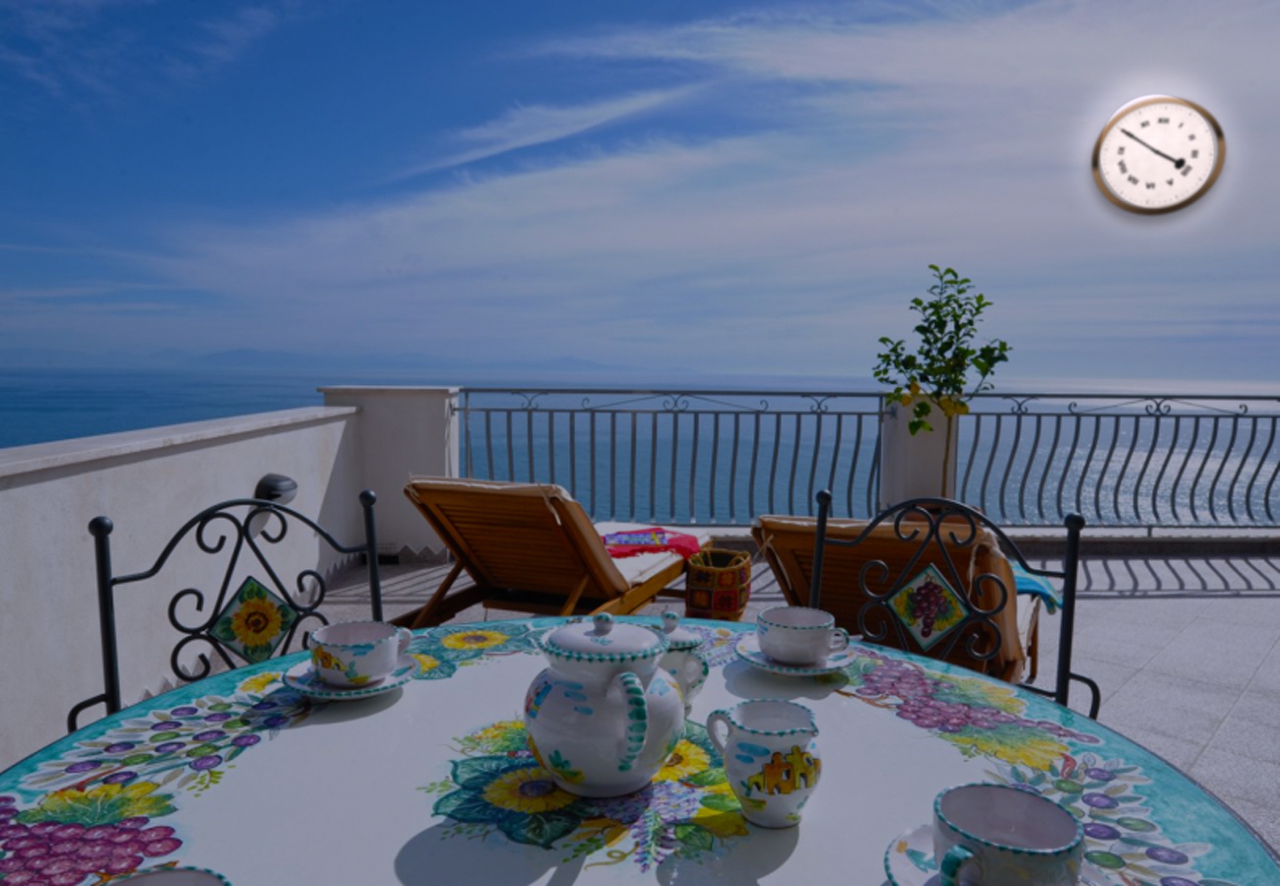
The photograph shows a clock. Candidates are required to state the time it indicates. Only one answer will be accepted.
3:50
